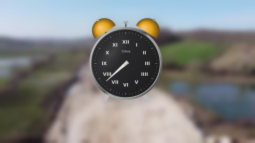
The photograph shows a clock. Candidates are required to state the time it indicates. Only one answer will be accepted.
7:38
